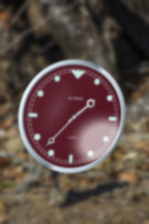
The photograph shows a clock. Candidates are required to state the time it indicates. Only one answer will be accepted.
1:37
